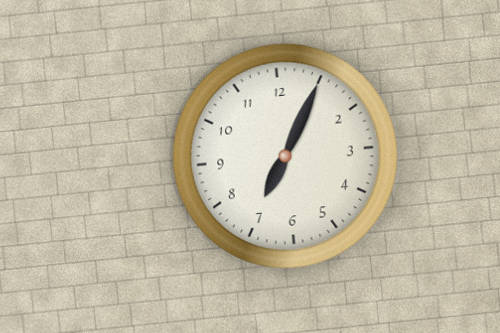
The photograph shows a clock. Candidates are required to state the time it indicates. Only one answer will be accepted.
7:05
